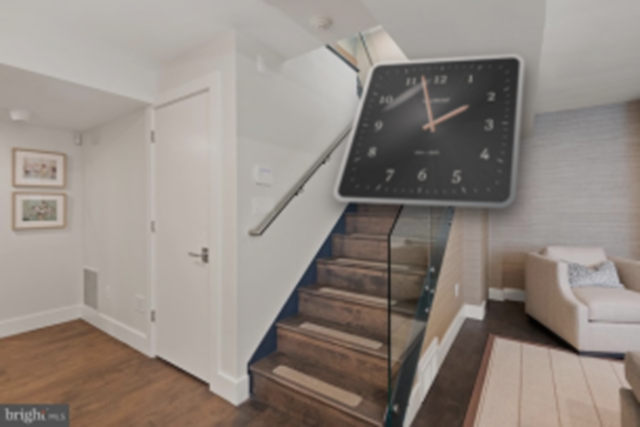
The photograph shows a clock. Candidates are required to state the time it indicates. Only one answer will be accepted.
1:57
